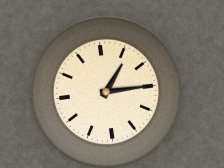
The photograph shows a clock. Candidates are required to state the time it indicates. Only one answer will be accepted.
1:15
